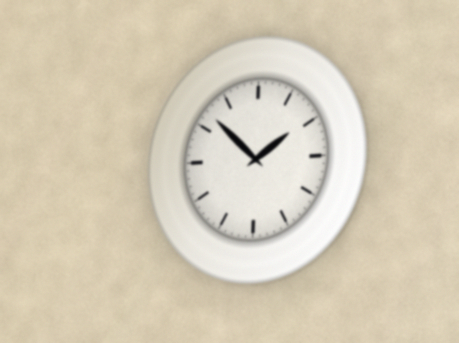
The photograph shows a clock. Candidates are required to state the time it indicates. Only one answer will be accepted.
1:52
